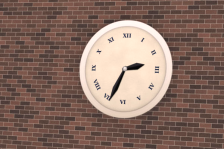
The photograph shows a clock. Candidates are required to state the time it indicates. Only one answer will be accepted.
2:34
